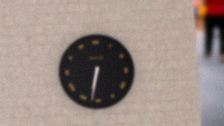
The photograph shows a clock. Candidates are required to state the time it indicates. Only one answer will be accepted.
6:32
